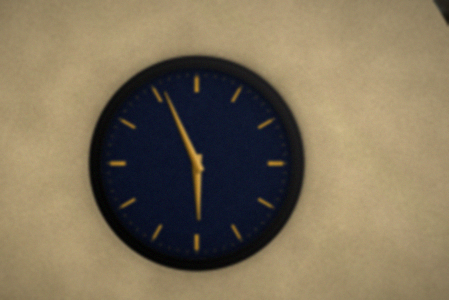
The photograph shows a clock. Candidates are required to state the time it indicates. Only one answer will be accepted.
5:56
